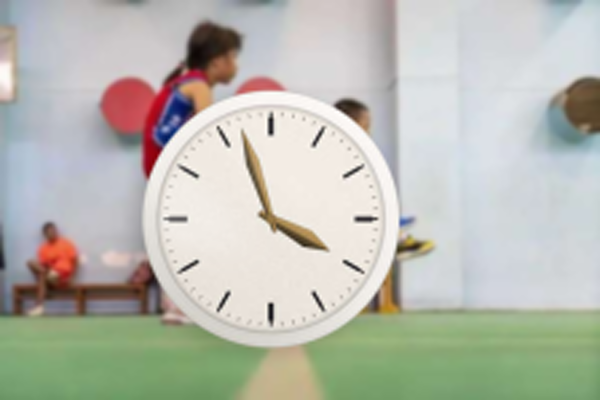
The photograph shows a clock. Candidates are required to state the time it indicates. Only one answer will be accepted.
3:57
